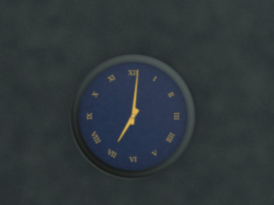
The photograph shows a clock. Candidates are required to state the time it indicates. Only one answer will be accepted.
7:01
